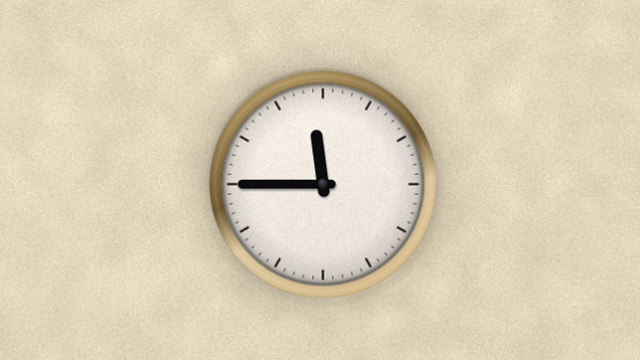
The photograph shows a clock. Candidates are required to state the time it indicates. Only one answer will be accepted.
11:45
